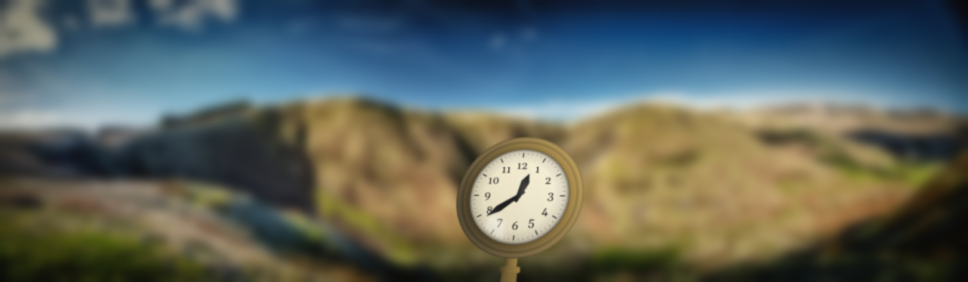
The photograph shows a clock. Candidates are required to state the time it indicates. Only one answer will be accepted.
12:39
